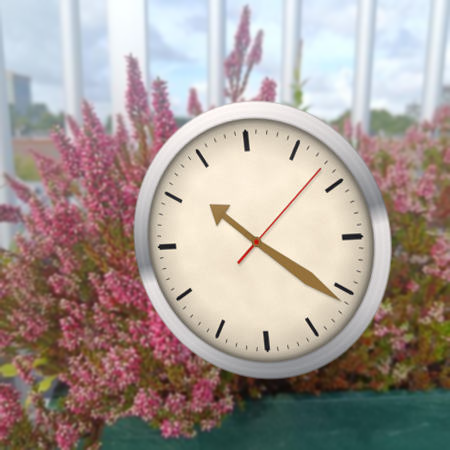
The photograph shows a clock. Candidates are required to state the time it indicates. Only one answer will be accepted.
10:21:08
